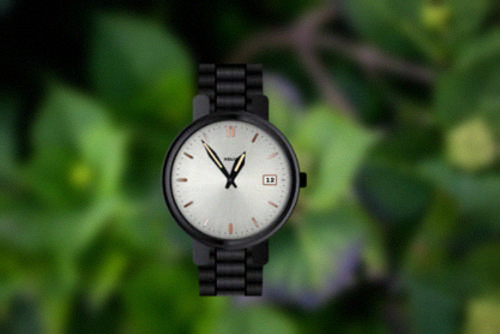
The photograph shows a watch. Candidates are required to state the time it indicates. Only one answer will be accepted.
12:54
